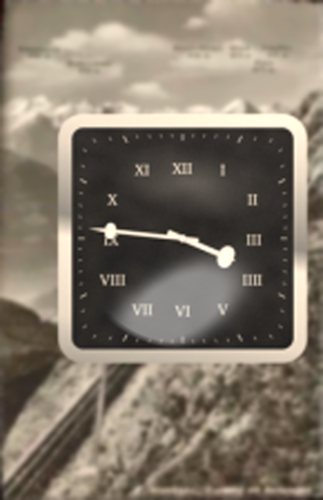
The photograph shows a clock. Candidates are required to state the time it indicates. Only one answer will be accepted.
3:46
